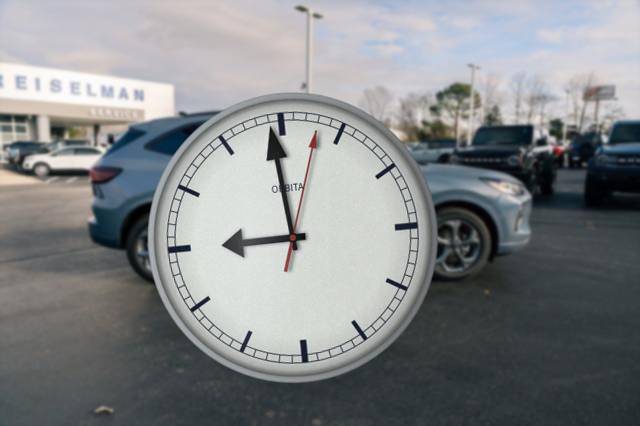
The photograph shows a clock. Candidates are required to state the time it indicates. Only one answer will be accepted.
8:59:03
